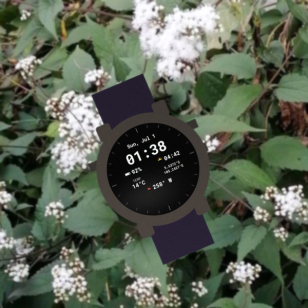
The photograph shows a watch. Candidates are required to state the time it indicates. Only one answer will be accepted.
1:38
